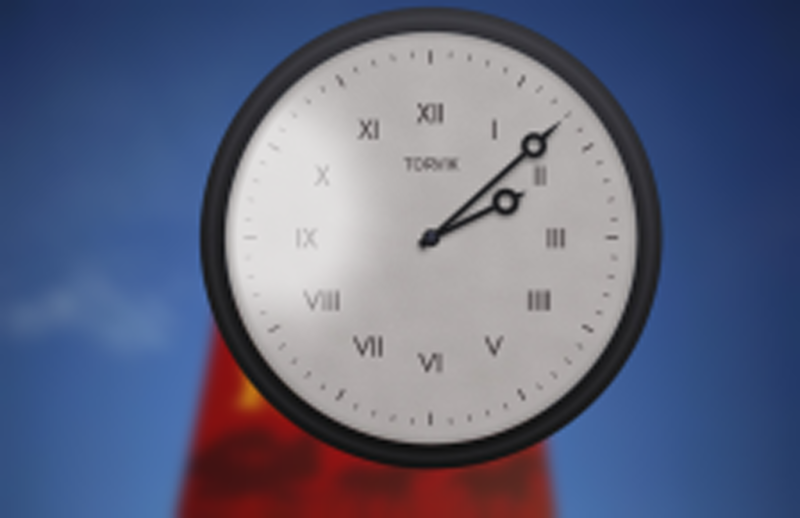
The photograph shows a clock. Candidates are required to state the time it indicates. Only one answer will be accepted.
2:08
